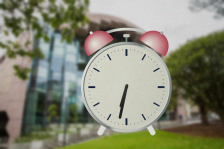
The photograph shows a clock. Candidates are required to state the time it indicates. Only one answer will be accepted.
6:32
